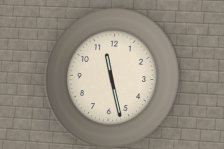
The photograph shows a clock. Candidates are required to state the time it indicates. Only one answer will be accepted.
11:27
